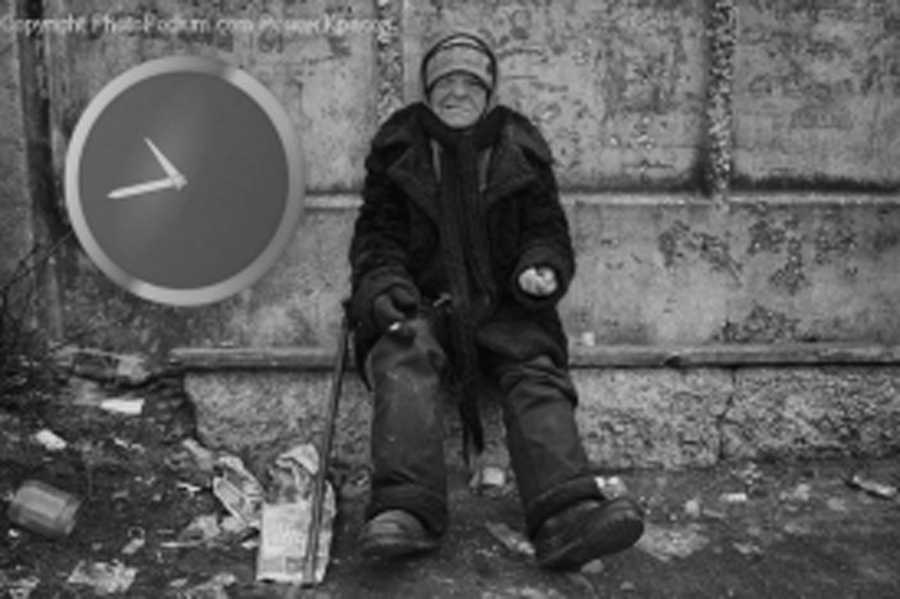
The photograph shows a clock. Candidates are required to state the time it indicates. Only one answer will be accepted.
10:43
